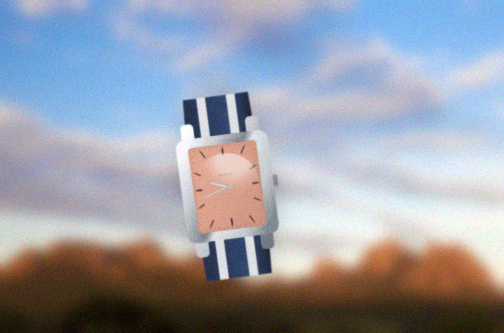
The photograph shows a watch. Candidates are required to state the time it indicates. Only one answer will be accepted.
9:42
